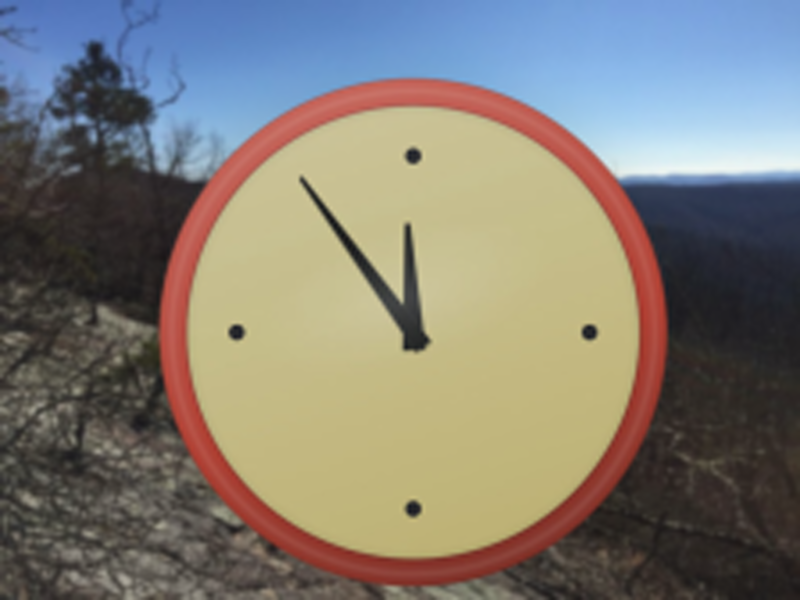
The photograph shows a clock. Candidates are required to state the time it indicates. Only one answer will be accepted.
11:54
